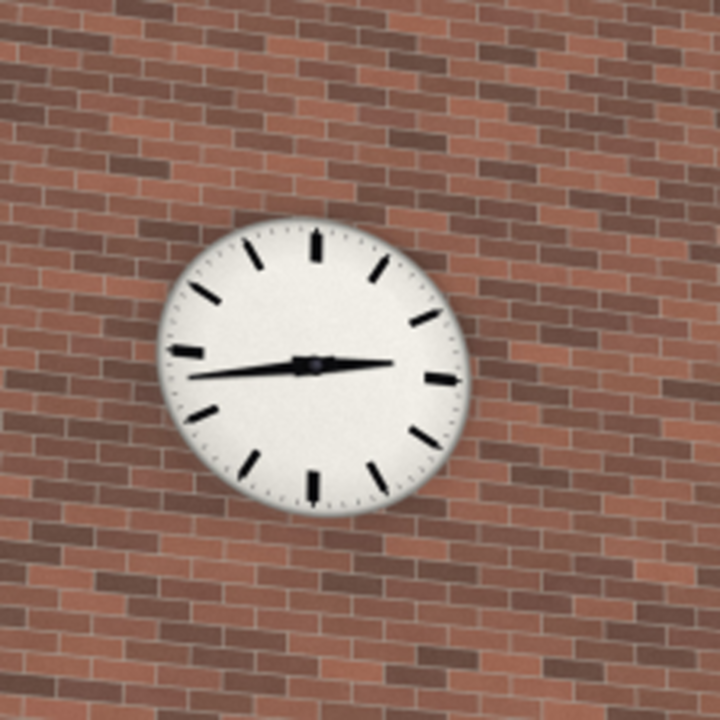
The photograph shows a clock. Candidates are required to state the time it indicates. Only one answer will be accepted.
2:43
